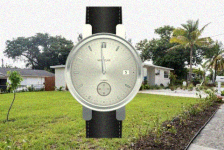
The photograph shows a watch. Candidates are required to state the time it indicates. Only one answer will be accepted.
11:59
